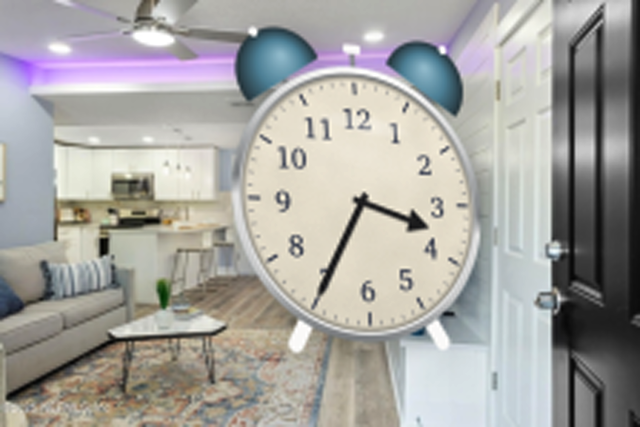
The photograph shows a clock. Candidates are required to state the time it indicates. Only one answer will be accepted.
3:35
